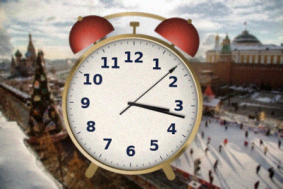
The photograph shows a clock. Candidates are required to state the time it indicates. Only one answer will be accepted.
3:17:08
